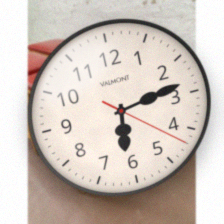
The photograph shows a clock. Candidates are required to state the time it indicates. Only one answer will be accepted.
6:13:22
